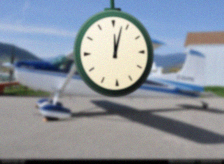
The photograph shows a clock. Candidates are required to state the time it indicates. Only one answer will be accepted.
12:03
